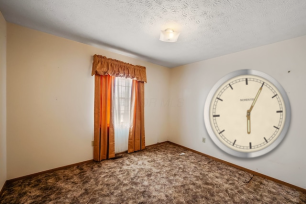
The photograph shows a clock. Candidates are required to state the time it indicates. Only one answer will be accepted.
6:05
